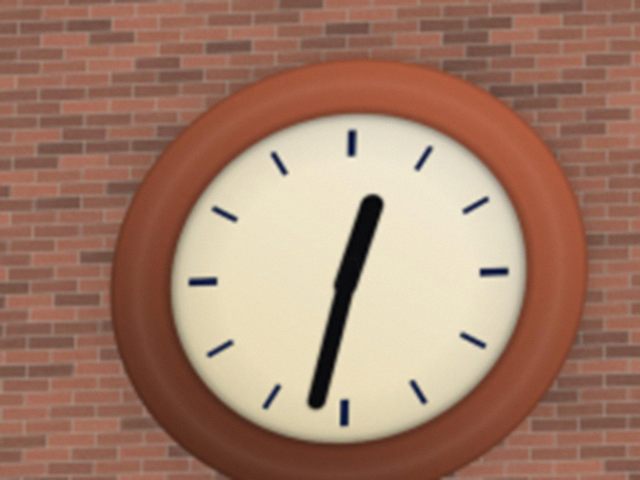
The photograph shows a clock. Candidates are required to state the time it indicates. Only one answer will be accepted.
12:32
